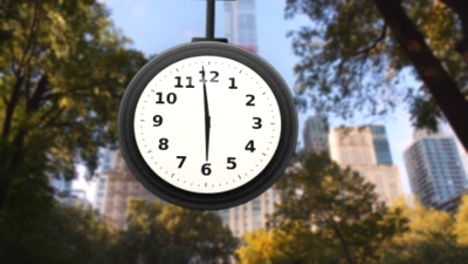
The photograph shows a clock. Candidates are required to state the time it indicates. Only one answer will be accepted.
5:59
